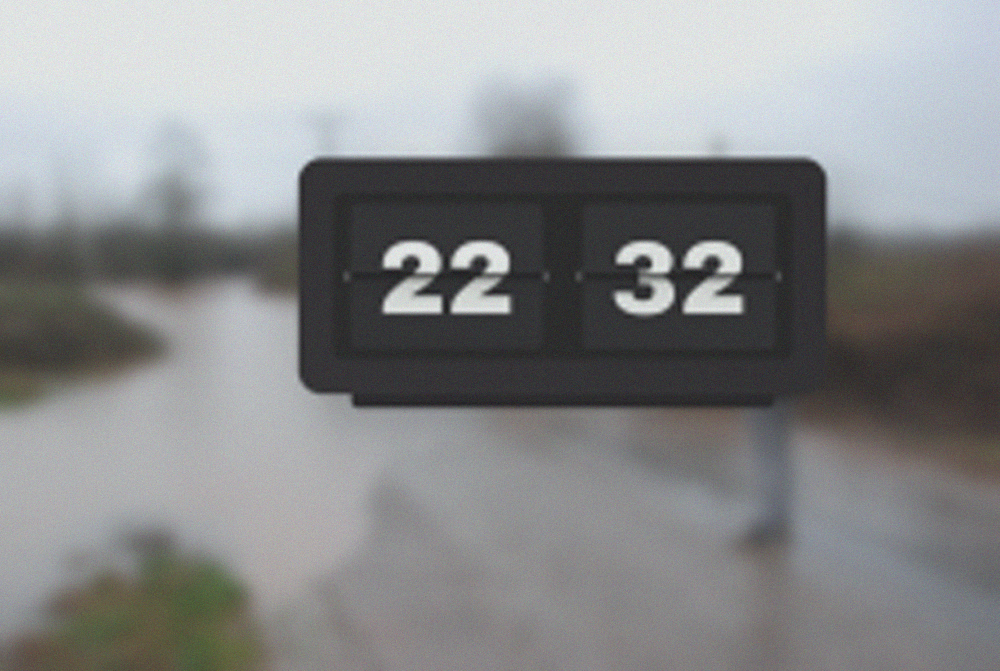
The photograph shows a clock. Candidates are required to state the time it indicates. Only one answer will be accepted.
22:32
